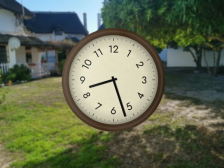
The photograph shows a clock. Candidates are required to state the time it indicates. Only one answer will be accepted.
8:27
